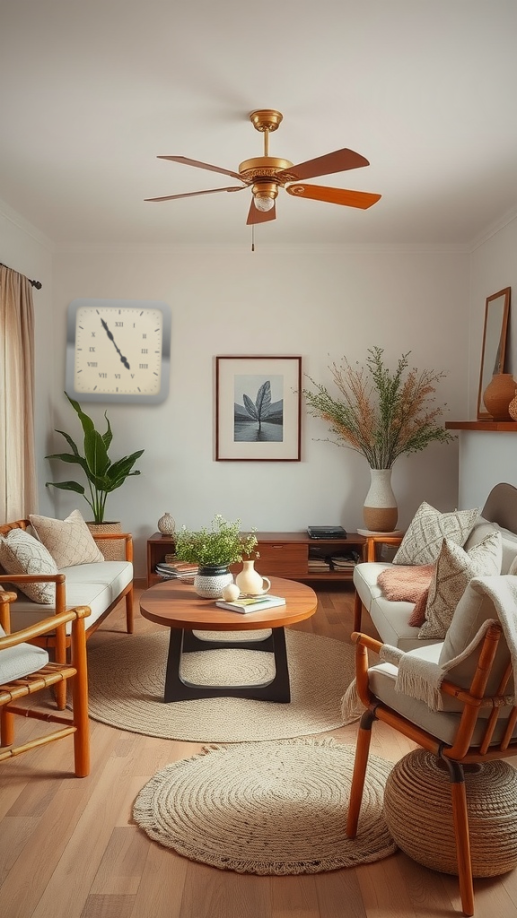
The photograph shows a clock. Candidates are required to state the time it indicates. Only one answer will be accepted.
4:55
